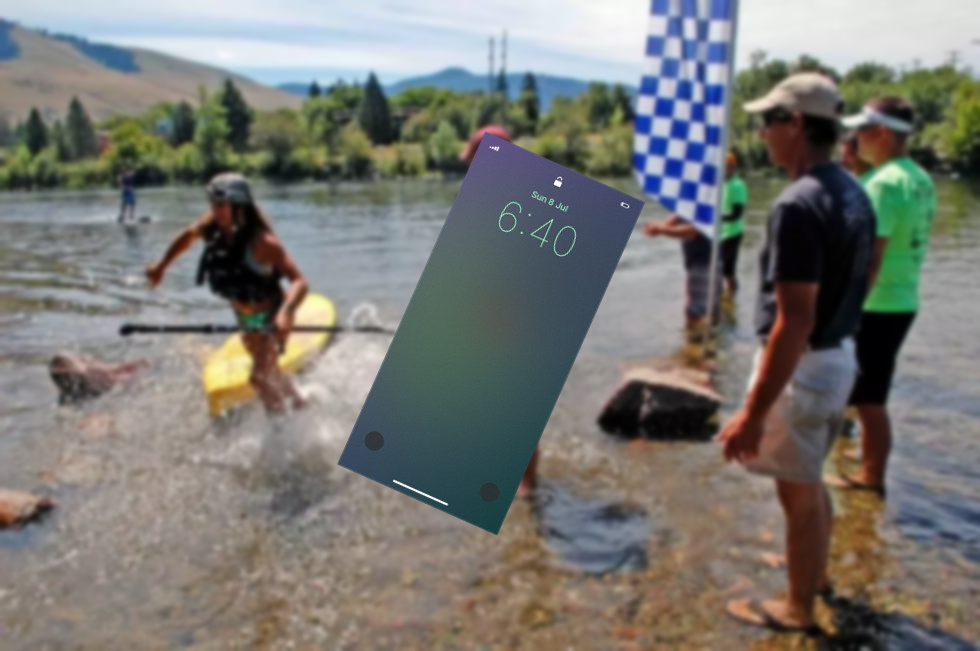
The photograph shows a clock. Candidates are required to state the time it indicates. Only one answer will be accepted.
6:40
